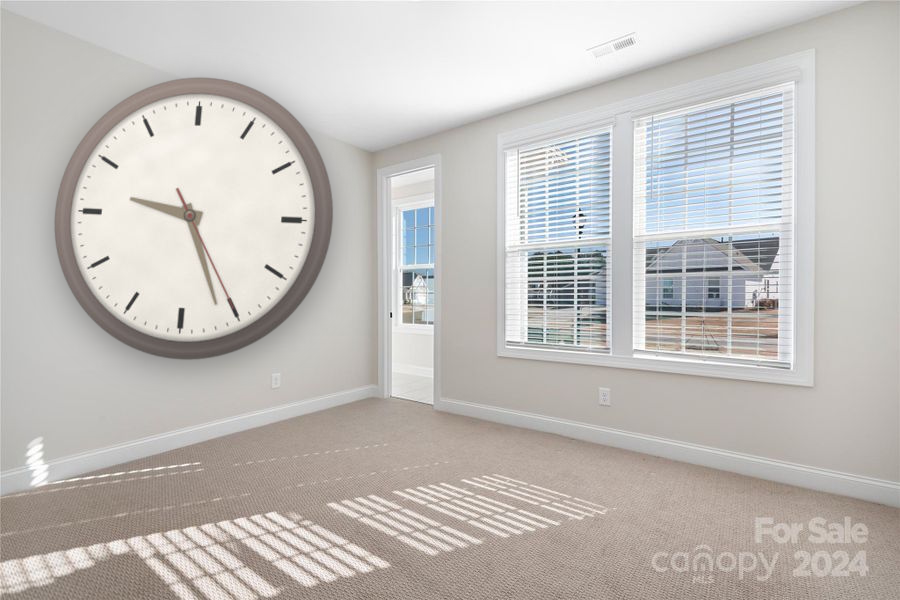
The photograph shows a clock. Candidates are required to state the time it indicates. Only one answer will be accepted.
9:26:25
